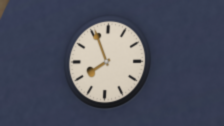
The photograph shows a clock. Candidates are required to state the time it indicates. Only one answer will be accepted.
7:56
